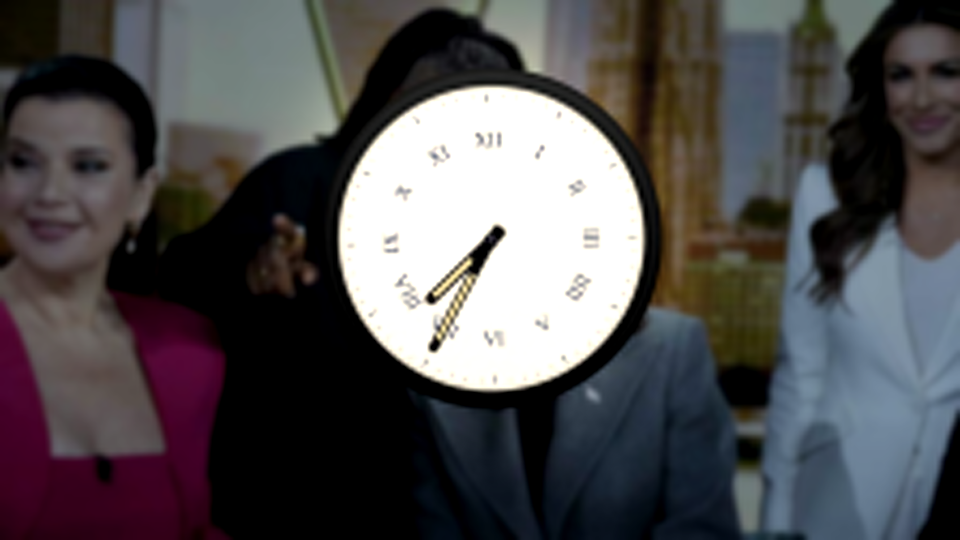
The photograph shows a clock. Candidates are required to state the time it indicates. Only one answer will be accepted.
7:35
